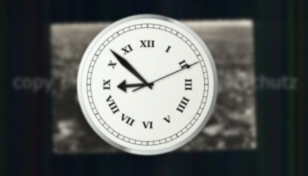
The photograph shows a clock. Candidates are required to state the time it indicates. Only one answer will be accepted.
8:52:11
